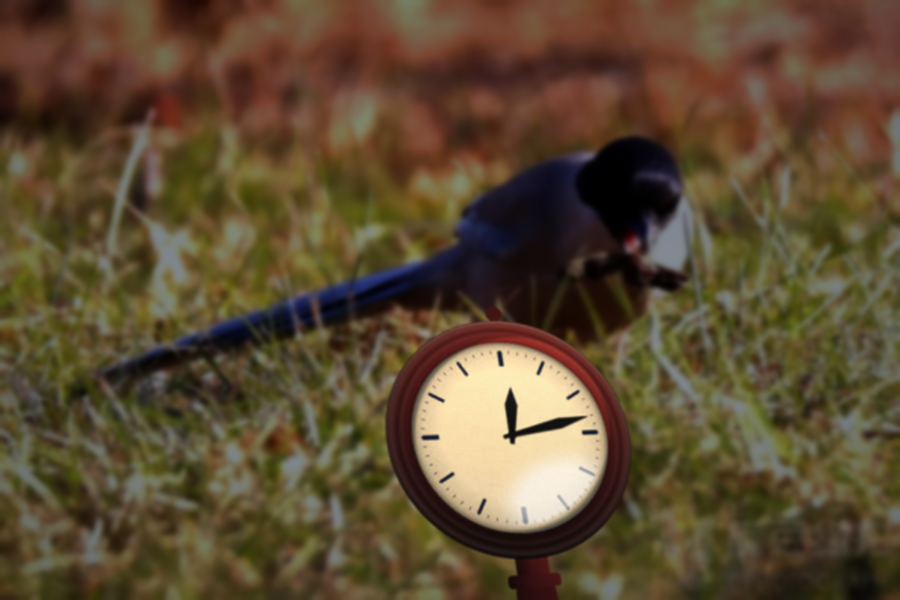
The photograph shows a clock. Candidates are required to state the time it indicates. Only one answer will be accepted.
12:13
